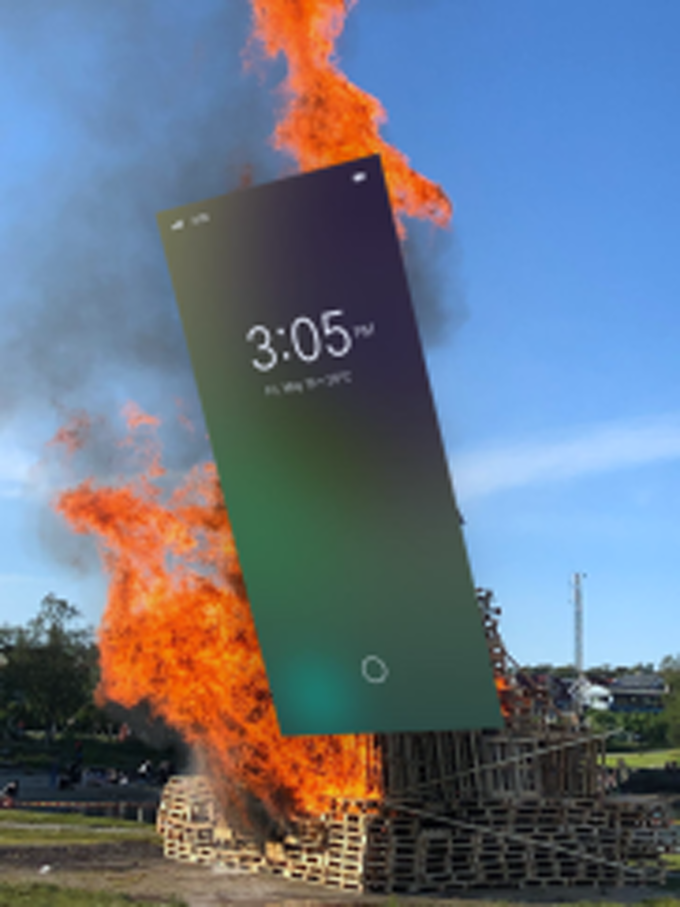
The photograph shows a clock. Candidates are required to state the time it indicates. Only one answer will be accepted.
3:05
